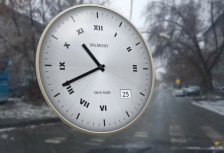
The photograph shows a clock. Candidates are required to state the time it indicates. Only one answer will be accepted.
10:41
